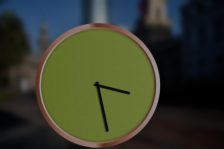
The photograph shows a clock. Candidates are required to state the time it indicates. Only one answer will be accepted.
3:28
